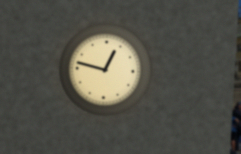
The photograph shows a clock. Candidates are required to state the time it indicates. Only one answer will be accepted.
12:47
